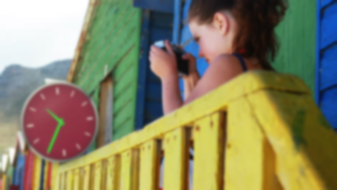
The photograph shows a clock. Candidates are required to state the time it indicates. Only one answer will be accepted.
10:35
